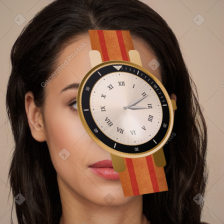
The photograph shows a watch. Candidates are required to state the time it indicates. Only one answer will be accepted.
3:11
